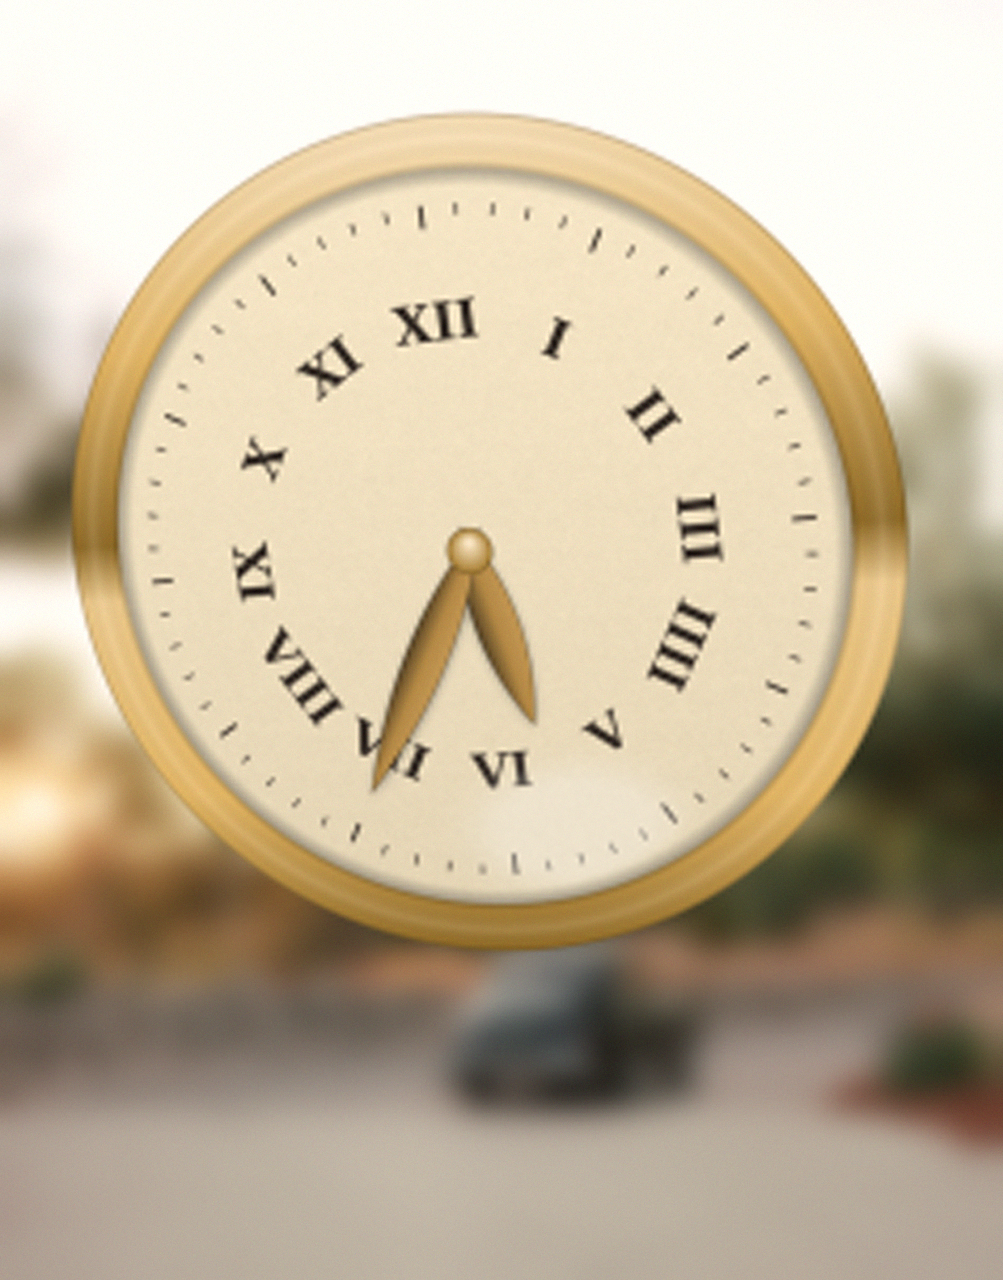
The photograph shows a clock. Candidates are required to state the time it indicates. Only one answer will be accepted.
5:35
